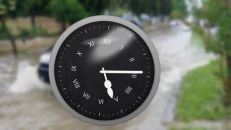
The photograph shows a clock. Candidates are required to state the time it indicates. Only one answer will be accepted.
5:14
